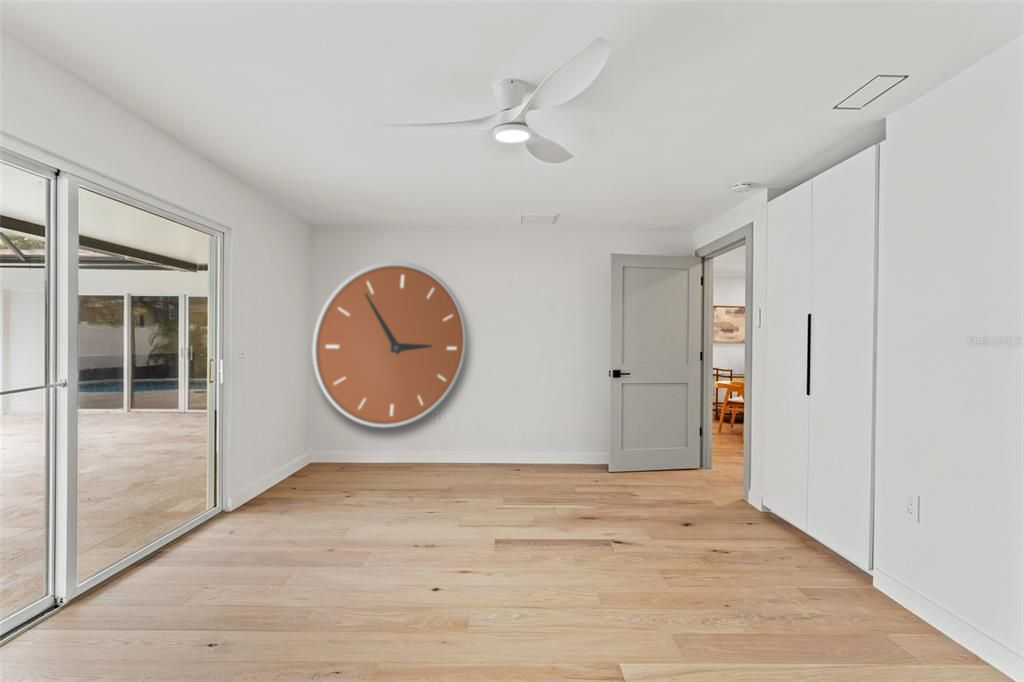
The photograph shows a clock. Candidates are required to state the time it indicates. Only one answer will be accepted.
2:54
